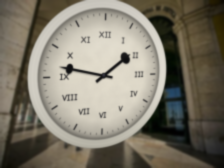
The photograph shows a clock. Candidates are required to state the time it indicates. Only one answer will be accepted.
1:47
